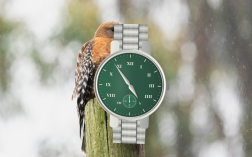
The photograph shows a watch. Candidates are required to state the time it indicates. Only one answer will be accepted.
4:54
